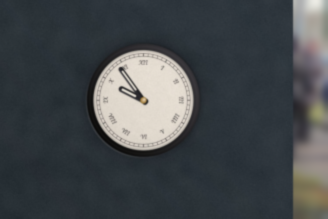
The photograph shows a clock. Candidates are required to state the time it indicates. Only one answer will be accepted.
9:54
